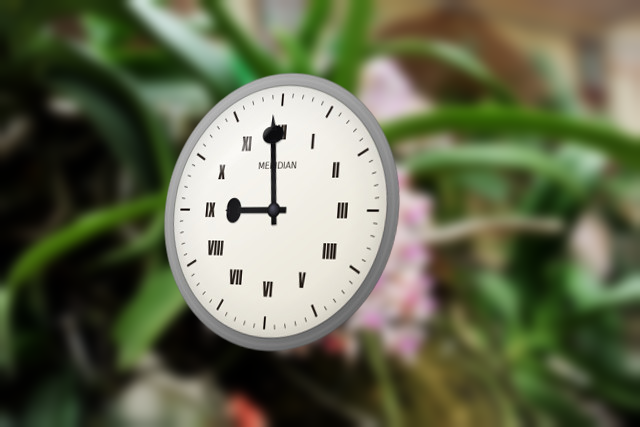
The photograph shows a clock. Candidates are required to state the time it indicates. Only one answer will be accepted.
8:59
